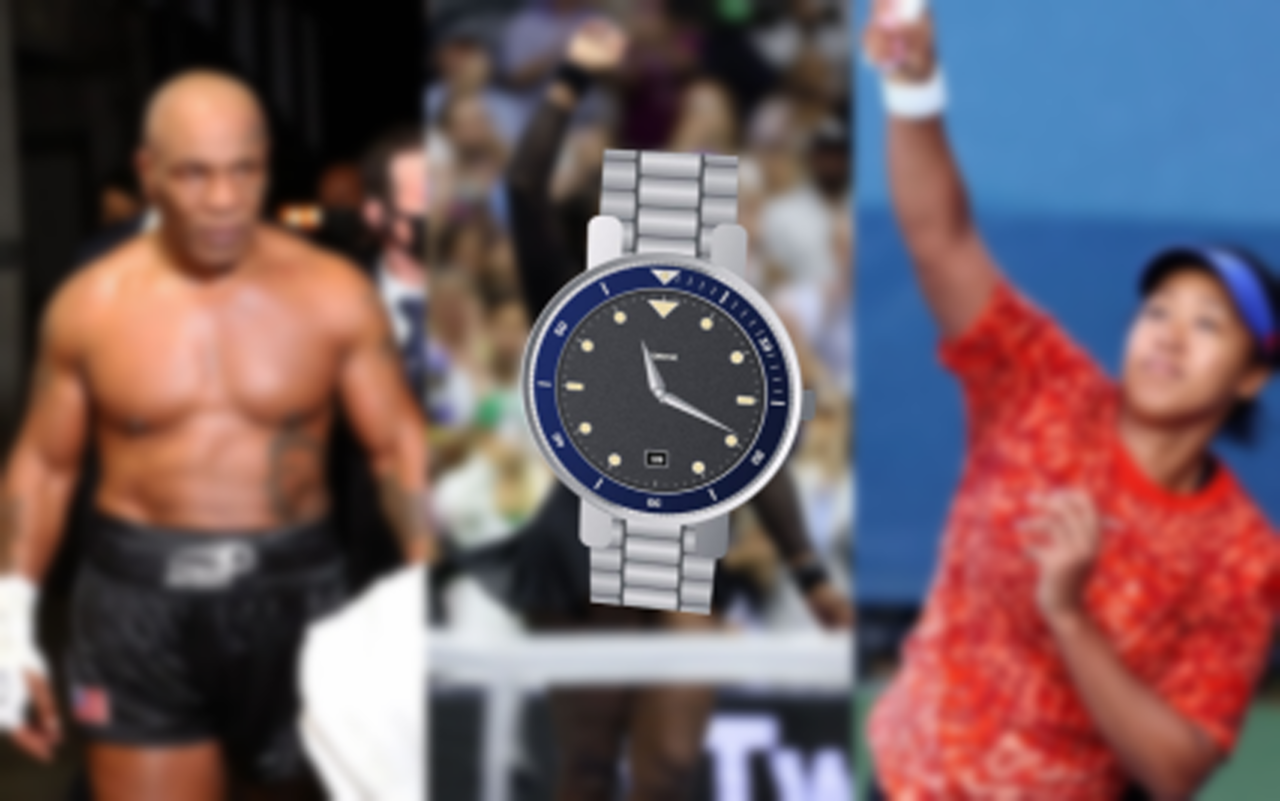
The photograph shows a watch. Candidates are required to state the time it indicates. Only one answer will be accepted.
11:19
